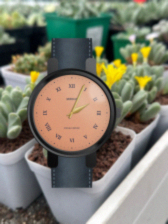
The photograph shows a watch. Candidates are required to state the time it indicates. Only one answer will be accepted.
2:04
